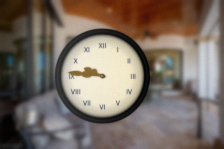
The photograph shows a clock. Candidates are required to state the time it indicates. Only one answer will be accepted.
9:46
